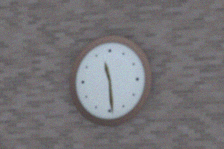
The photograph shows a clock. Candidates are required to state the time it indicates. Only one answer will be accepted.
11:29
